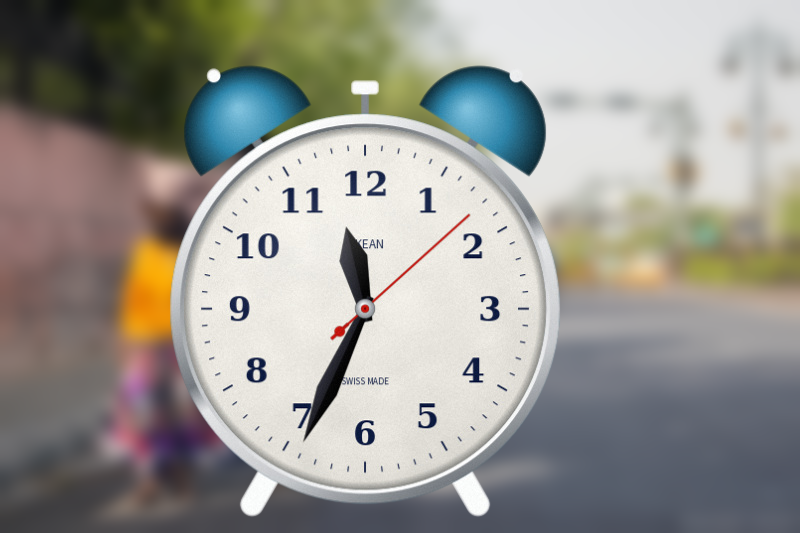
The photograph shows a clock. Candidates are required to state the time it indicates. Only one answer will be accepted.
11:34:08
